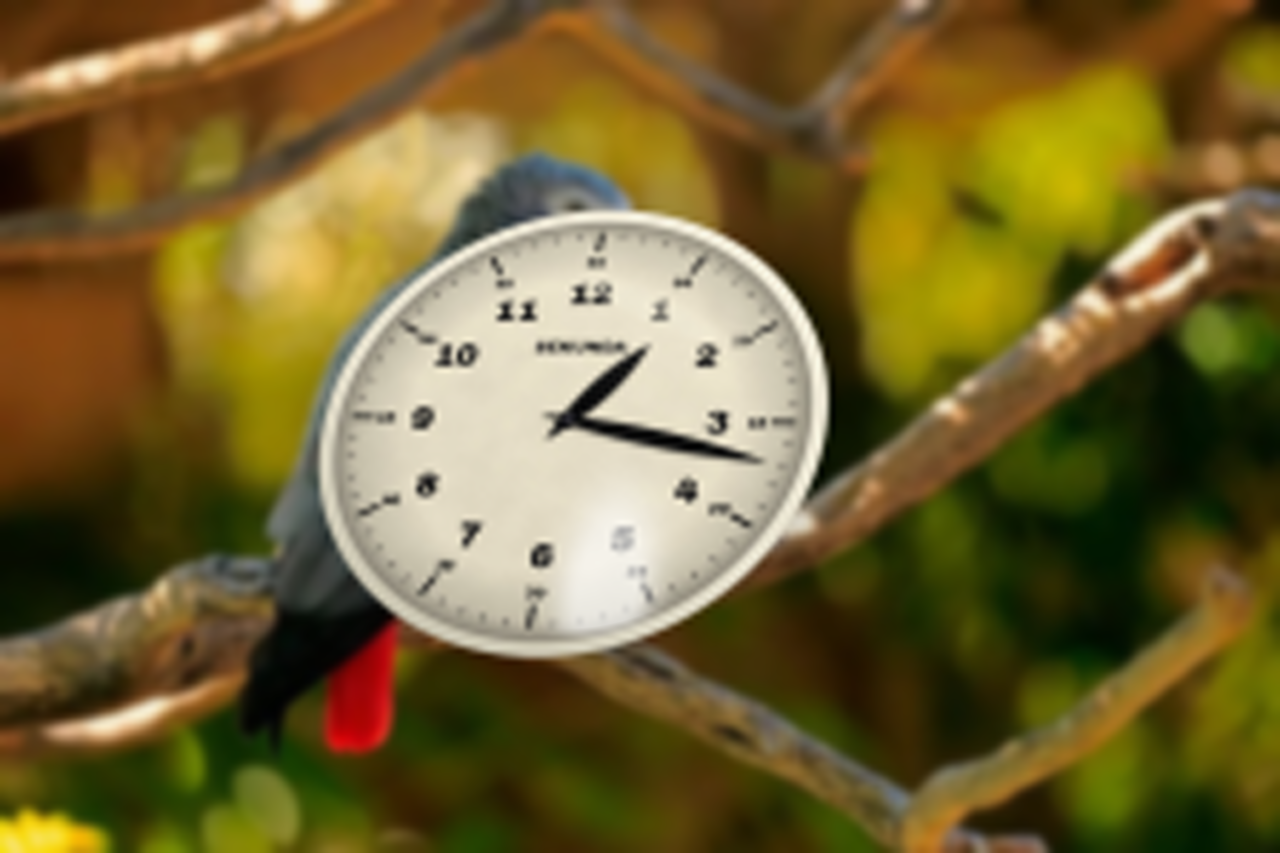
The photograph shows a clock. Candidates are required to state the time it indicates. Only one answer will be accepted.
1:17
